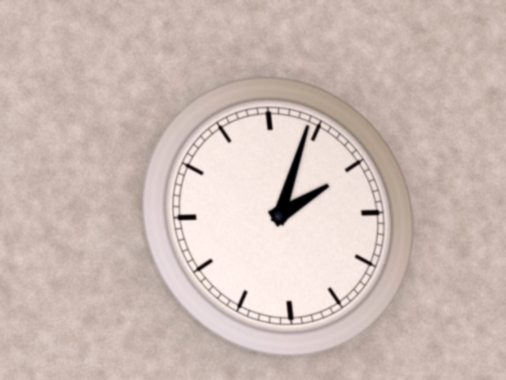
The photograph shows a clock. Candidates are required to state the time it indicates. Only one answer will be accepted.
2:04
